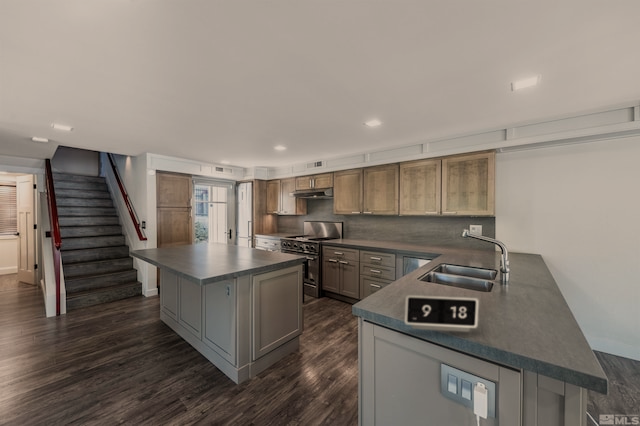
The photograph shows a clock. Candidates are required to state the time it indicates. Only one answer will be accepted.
9:18
